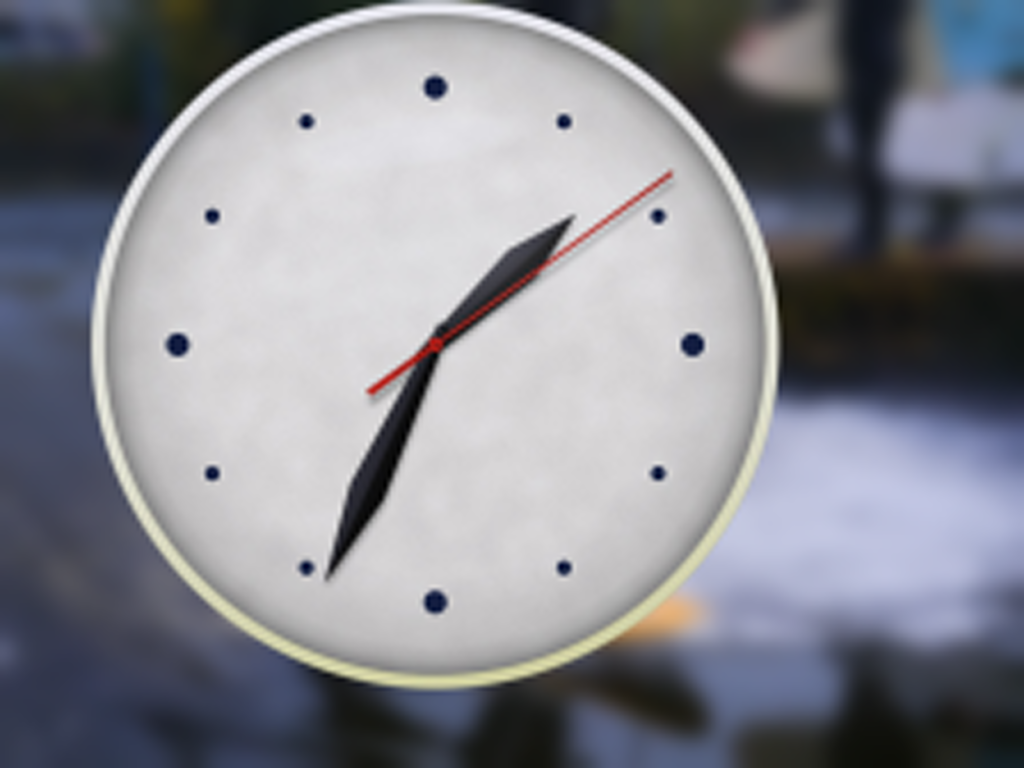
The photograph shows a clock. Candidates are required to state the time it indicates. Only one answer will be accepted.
1:34:09
